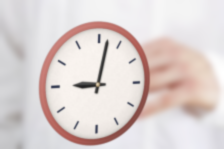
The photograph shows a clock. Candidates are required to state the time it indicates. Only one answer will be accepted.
9:02
